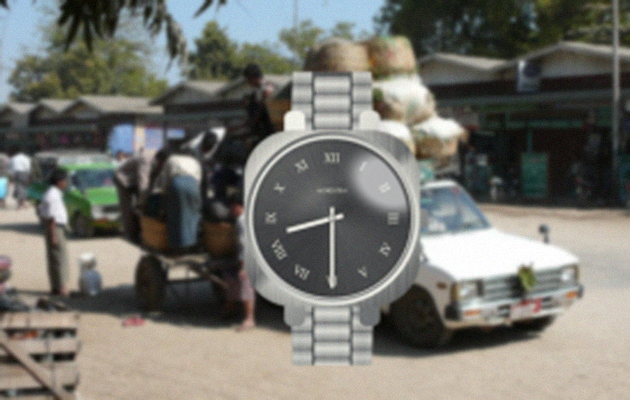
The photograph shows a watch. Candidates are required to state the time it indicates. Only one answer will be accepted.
8:30
